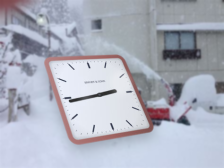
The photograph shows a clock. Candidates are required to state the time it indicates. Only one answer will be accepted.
2:44
